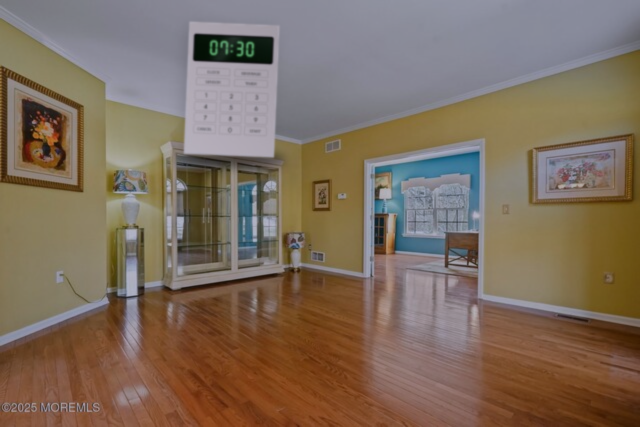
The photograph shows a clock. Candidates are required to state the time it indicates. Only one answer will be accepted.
7:30
